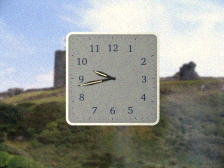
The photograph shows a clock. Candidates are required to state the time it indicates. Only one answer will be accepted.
9:43
